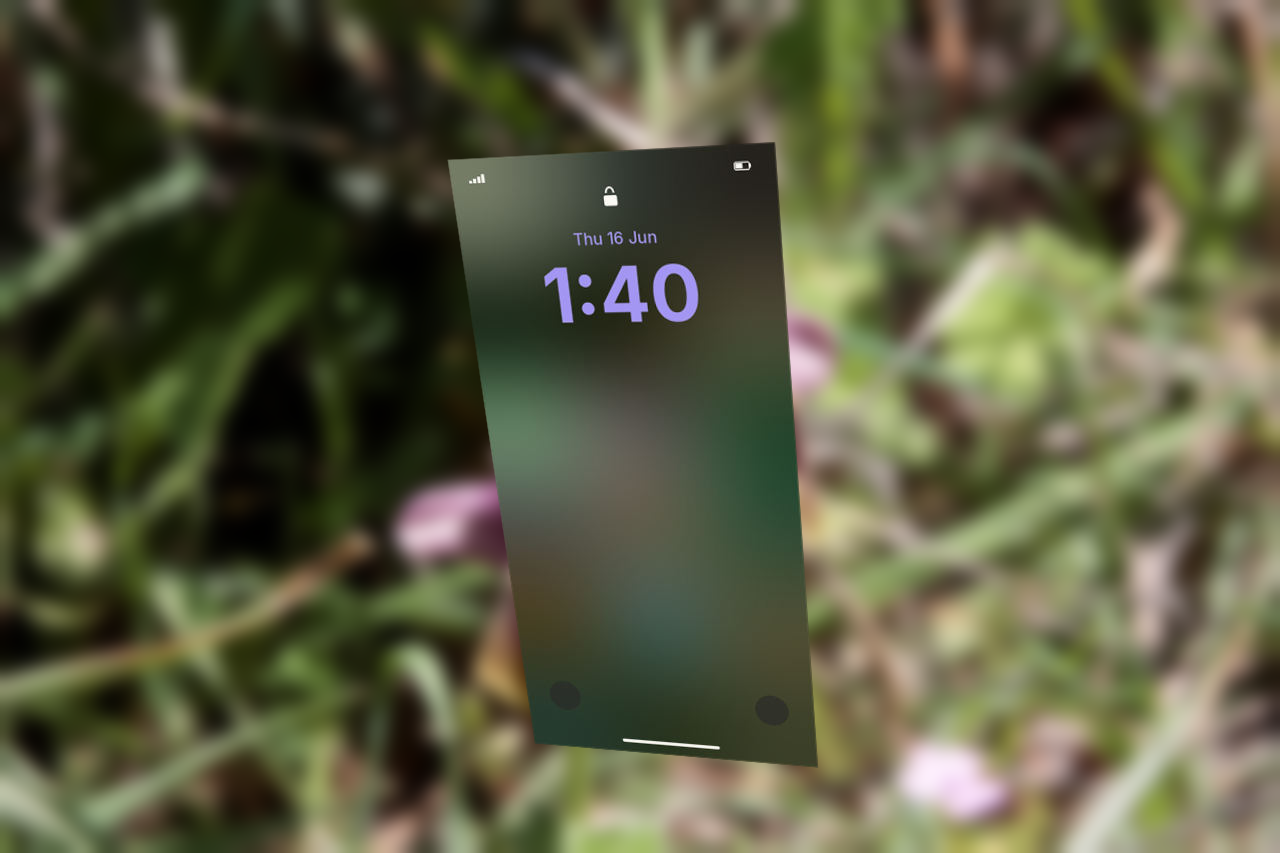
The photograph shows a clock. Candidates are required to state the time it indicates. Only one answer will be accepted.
1:40
